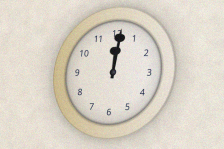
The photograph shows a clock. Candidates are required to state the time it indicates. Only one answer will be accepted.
12:01
